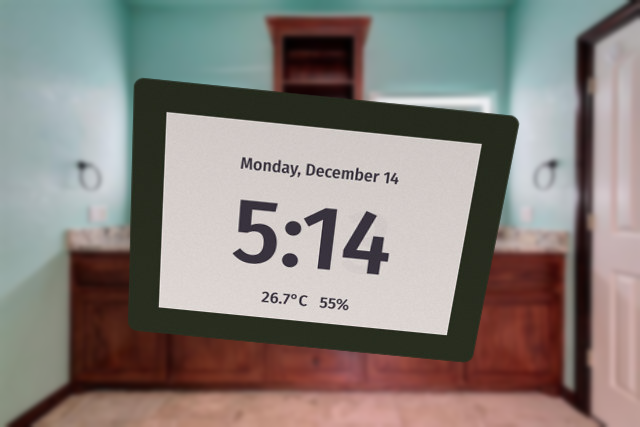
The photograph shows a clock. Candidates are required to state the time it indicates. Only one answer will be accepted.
5:14
